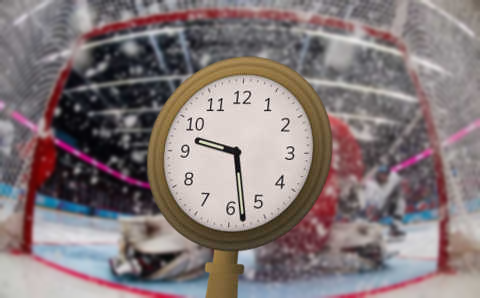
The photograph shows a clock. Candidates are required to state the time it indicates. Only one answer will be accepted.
9:28
